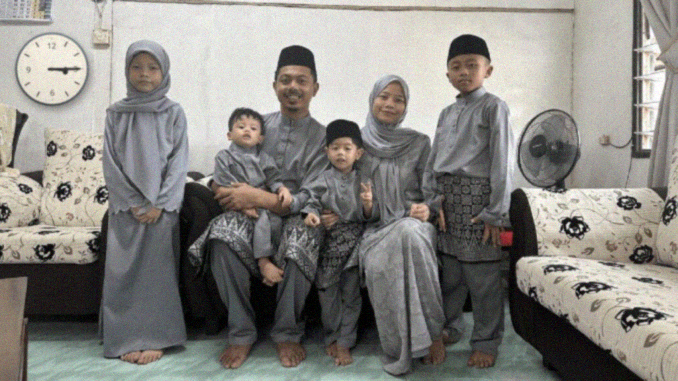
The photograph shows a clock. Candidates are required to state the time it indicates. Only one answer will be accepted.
3:15
